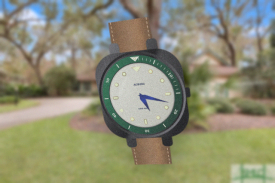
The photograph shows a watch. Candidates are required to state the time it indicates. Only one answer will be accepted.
5:18
